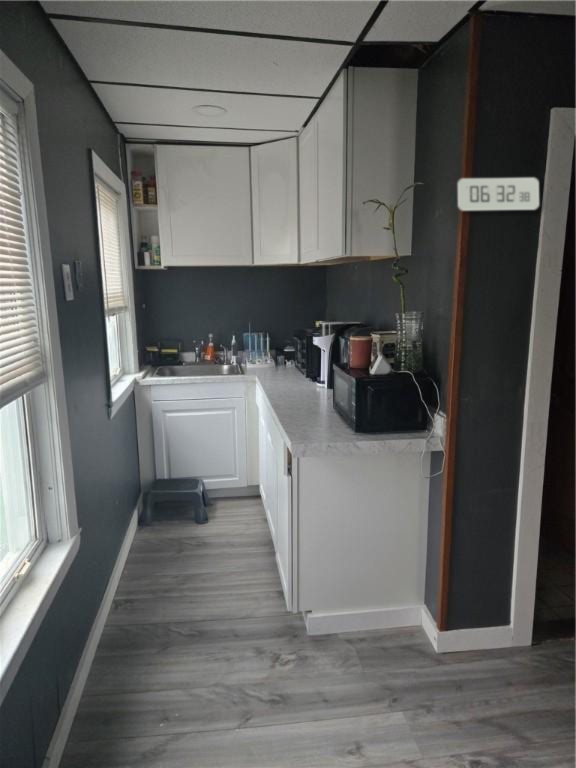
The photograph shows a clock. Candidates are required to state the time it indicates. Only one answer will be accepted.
6:32
